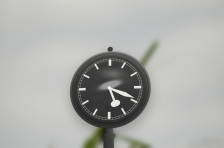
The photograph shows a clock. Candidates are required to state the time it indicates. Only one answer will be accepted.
5:19
